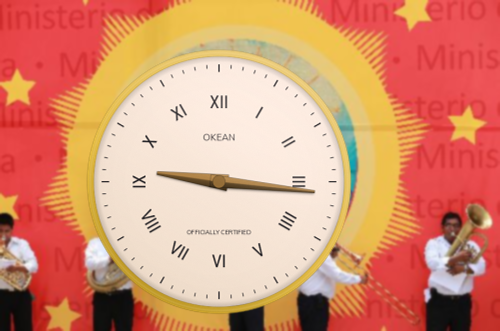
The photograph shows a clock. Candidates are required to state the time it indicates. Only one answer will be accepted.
9:16
